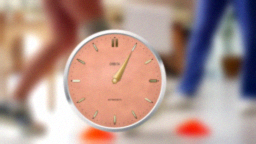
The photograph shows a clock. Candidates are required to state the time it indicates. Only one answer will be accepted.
1:05
